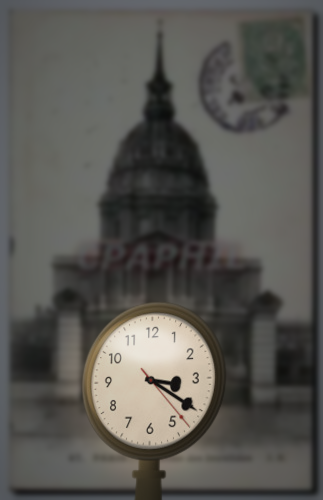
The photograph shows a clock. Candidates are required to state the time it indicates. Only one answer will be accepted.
3:20:23
